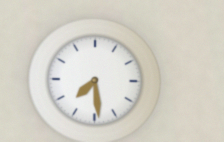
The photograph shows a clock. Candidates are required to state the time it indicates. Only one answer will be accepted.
7:29
